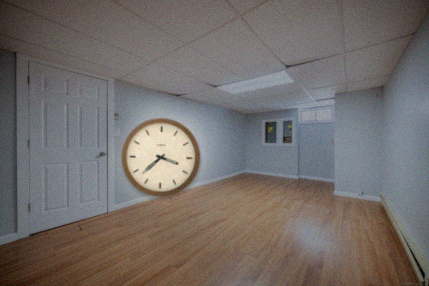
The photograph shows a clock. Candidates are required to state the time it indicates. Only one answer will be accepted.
3:38
